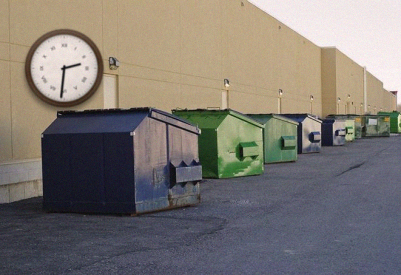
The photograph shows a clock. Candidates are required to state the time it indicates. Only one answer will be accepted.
2:31
